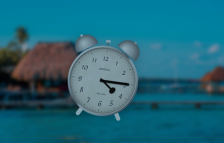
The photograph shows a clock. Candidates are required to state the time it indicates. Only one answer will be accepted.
4:15
